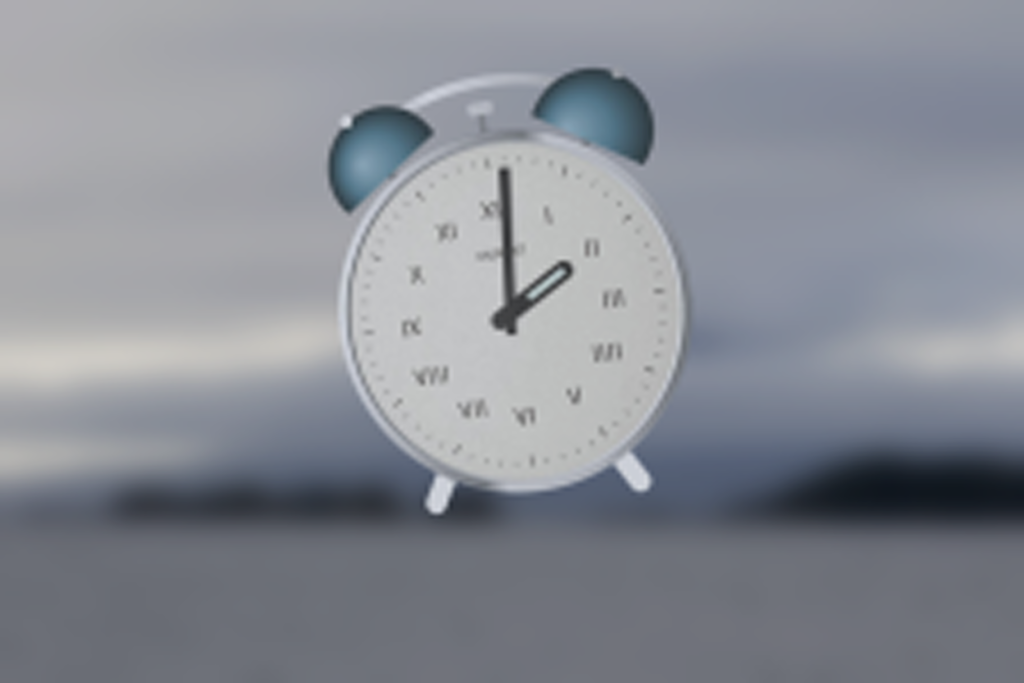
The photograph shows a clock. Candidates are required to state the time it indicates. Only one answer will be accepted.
2:01
